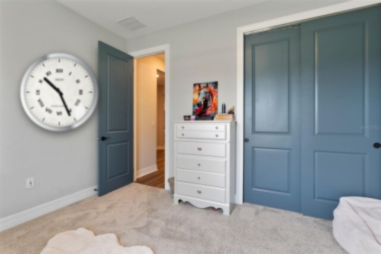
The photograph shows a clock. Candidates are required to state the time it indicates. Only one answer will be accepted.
10:26
